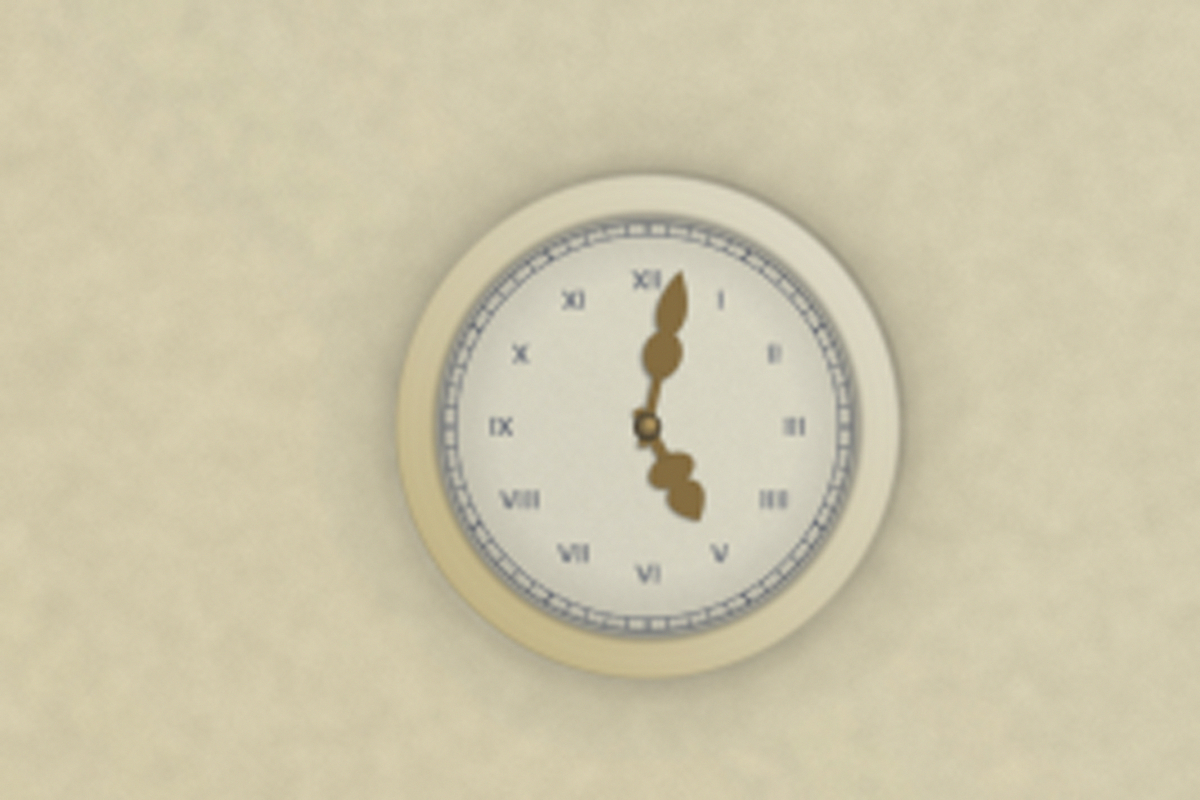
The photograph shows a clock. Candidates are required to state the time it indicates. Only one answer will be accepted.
5:02
